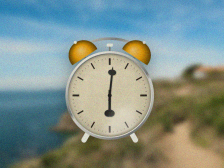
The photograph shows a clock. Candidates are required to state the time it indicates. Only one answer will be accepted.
6:01
